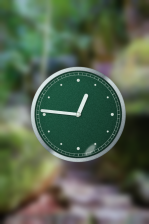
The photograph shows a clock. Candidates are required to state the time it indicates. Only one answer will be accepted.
12:46
